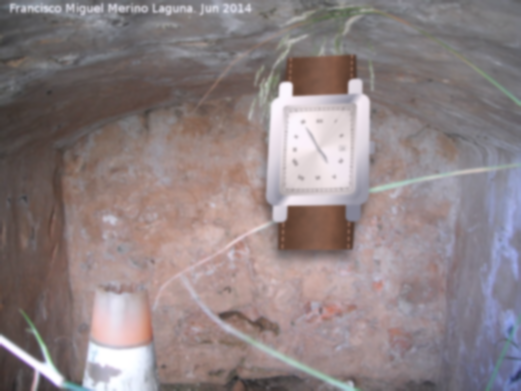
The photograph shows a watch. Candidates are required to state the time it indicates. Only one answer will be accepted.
4:55
